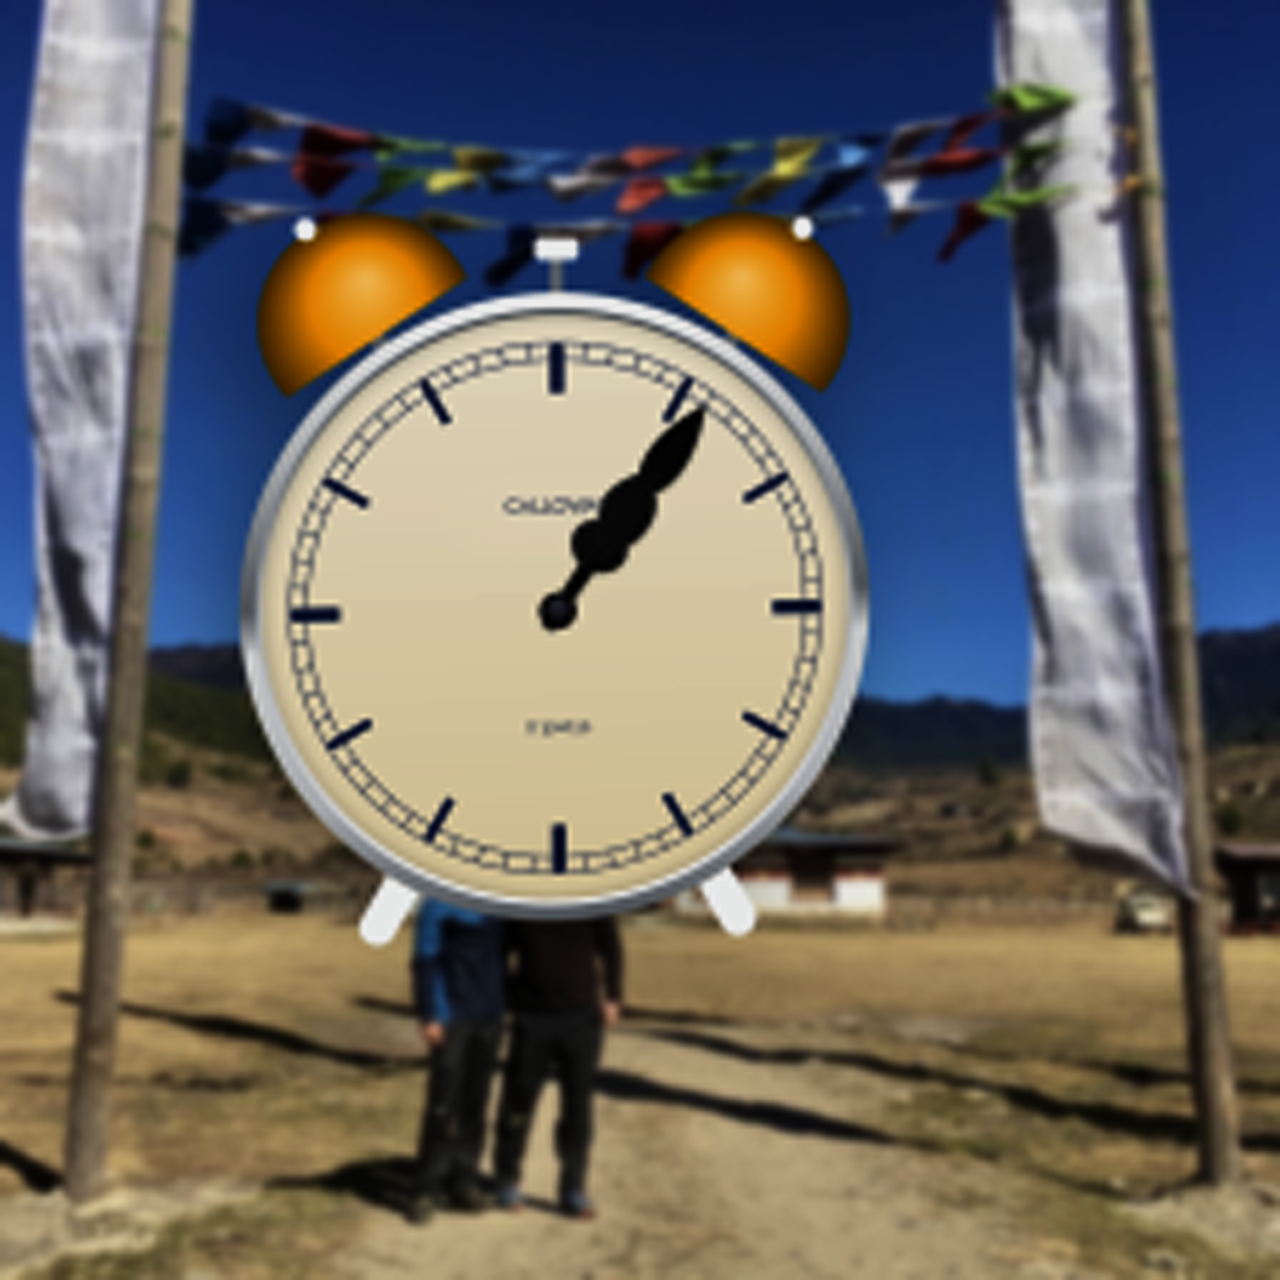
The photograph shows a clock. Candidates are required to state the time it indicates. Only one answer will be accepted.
1:06
